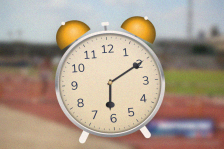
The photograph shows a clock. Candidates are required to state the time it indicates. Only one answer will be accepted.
6:10
